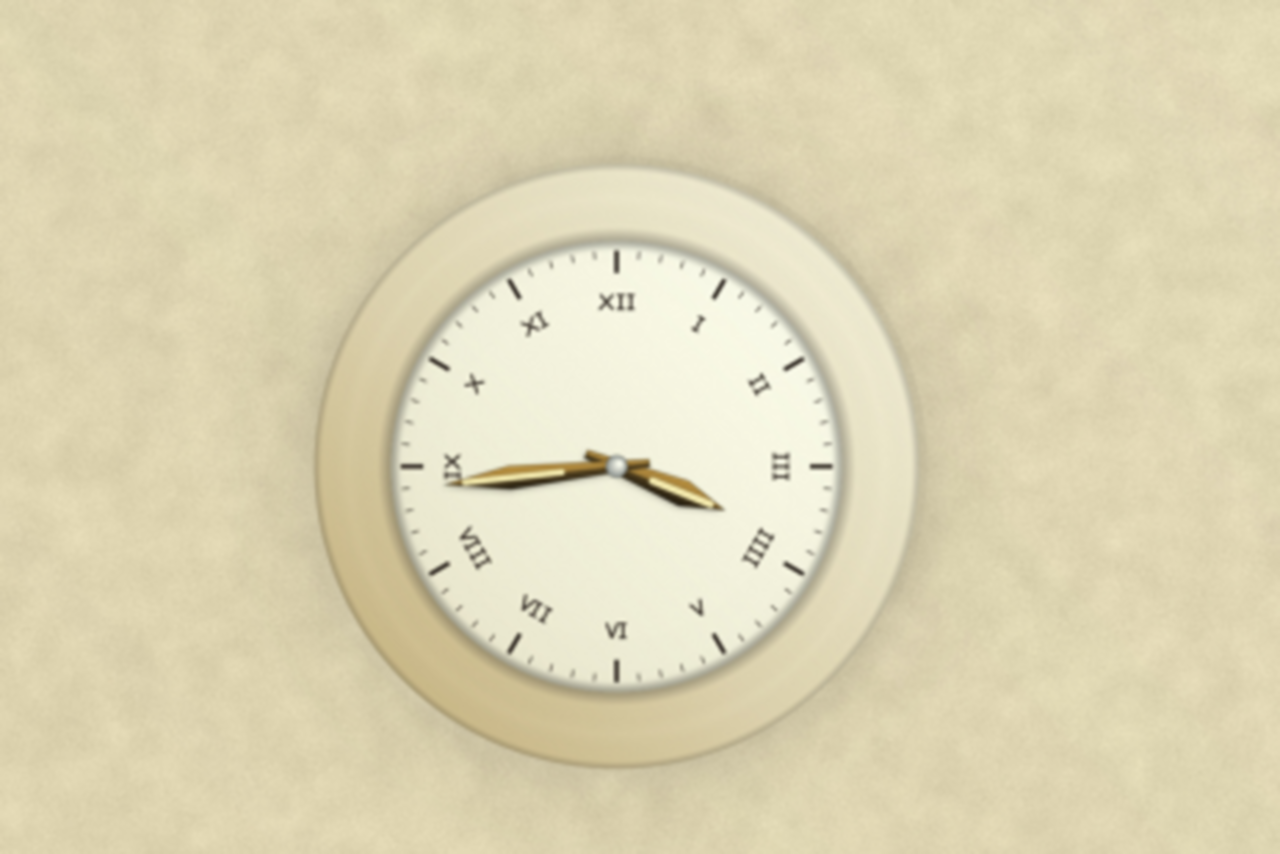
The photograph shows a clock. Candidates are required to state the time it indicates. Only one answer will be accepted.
3:44
